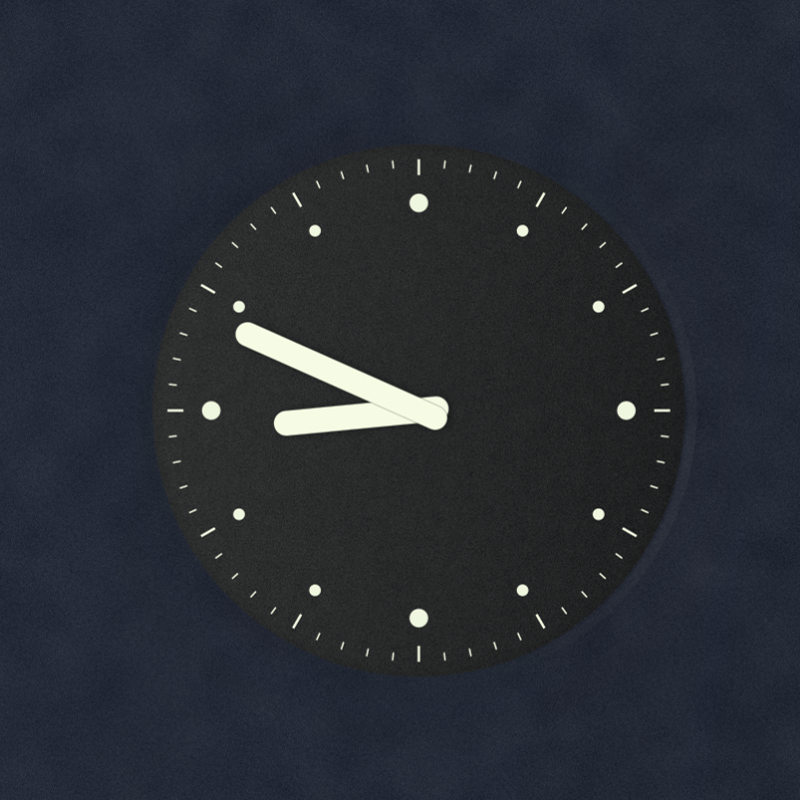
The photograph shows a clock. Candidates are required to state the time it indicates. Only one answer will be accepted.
8:49
